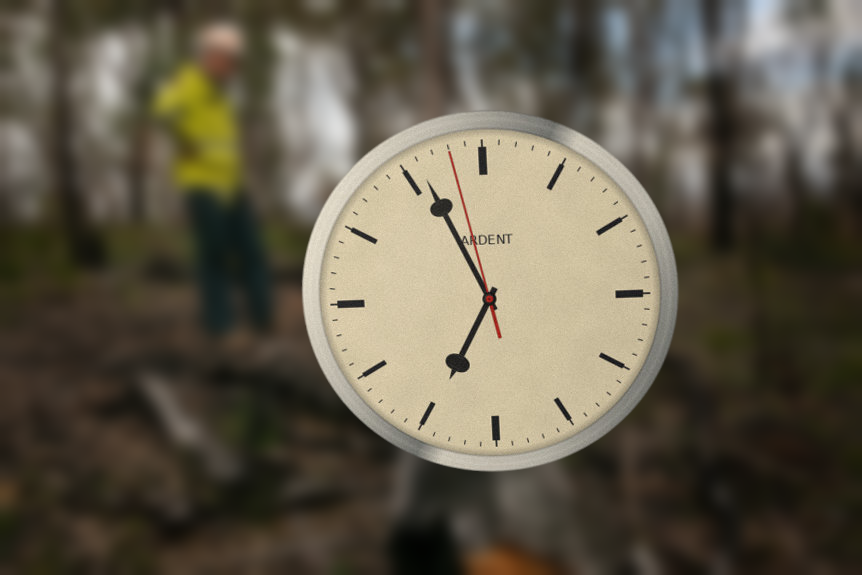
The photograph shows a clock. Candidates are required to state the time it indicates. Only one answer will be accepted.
6:55:58
